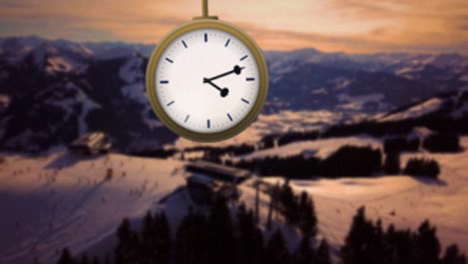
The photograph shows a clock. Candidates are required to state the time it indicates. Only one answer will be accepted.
4:12
